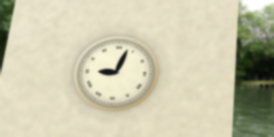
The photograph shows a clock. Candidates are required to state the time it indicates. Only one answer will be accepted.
9:03
